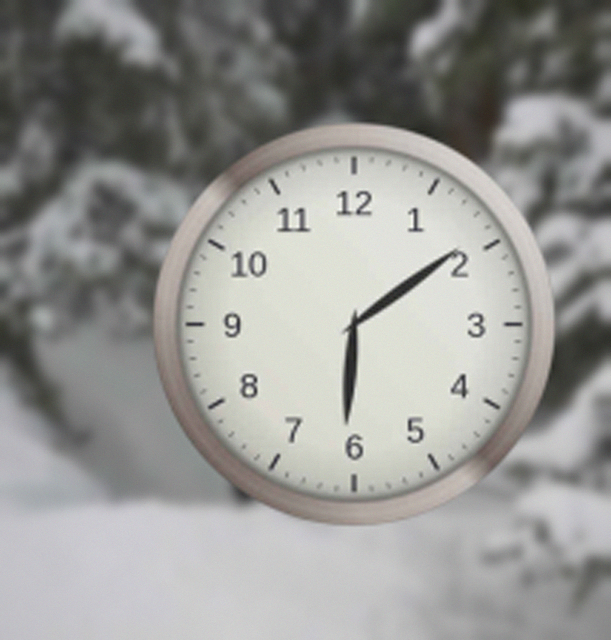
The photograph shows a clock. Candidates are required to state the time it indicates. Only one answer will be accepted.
6:09
